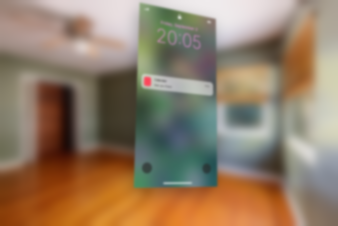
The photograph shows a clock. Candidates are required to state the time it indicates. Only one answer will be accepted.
20:05
